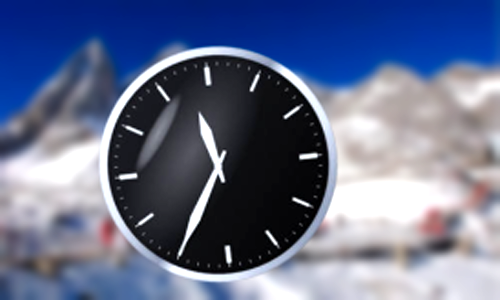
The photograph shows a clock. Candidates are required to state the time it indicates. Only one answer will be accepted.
11:35
